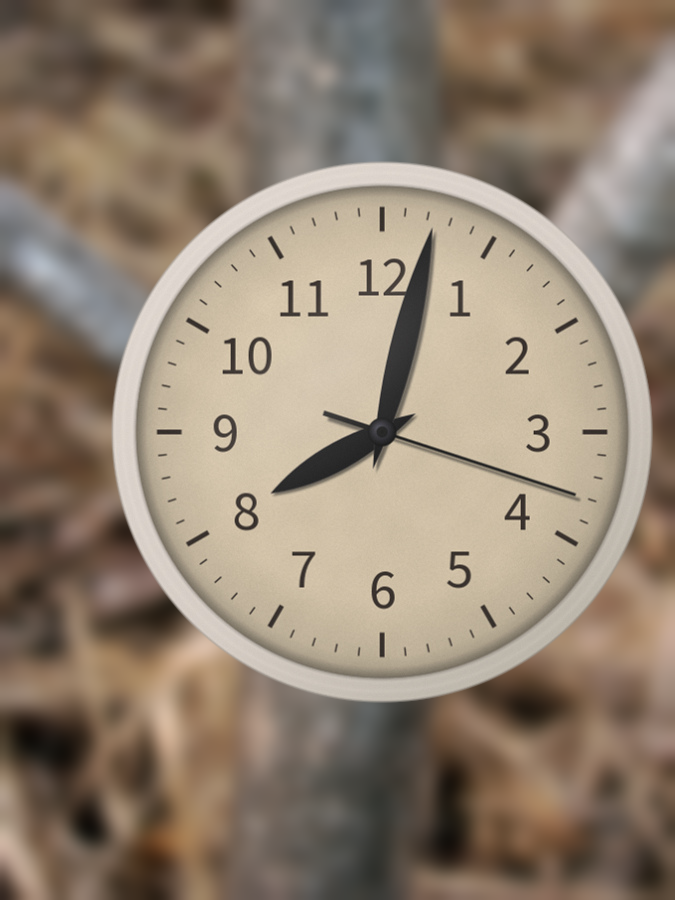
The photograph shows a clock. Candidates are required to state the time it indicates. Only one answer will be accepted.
8:02:18
